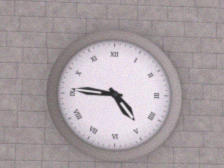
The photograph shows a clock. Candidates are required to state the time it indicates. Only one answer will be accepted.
4:46
